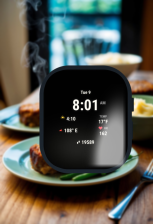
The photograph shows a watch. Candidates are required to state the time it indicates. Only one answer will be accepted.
8:01
